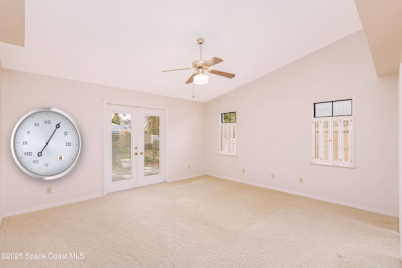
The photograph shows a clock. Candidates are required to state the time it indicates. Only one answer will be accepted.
7:05
